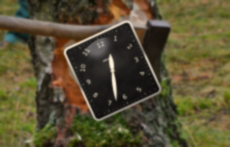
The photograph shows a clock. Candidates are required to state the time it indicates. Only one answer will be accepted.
12:33
